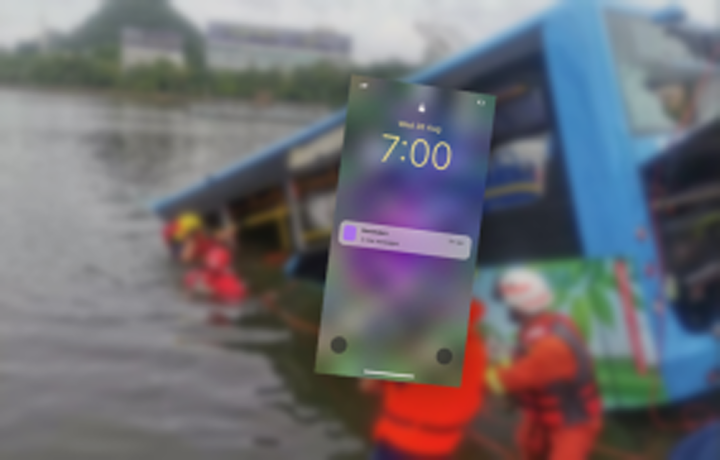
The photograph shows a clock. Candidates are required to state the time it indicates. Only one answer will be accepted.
7:00
